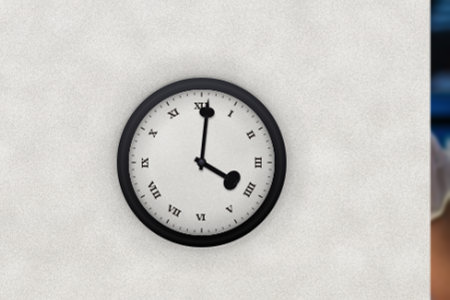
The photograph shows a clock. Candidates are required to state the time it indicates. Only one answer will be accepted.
4:01
